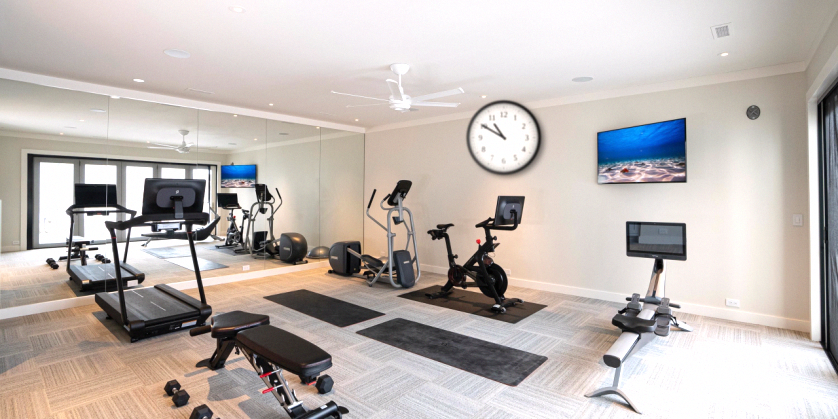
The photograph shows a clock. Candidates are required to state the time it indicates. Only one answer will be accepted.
10:50
